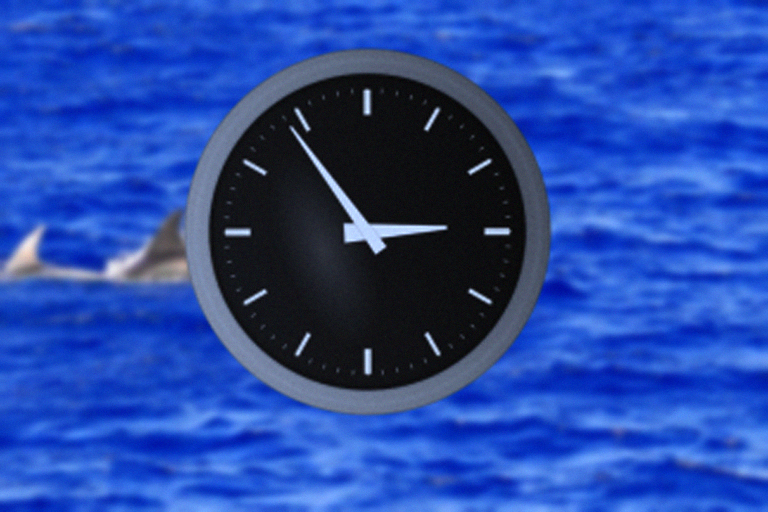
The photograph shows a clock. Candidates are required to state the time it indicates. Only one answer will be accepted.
2:54
